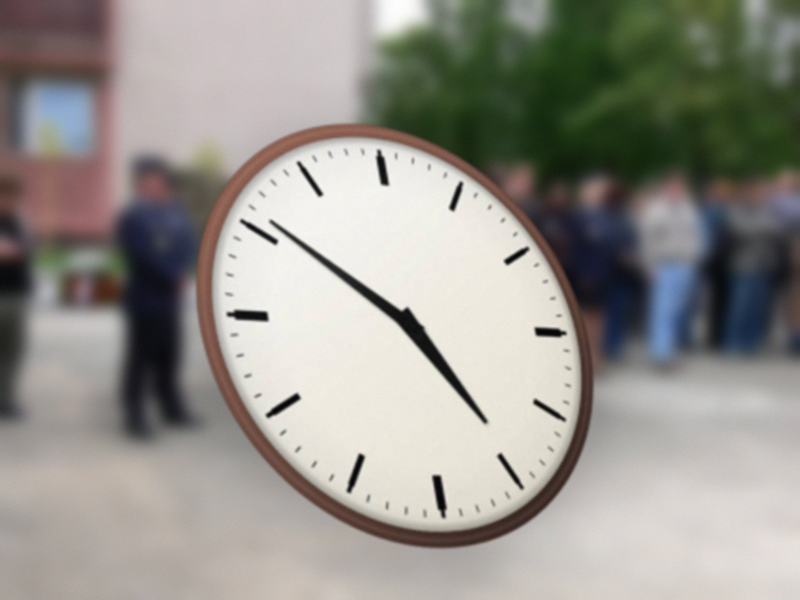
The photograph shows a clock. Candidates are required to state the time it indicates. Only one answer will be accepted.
4:51
